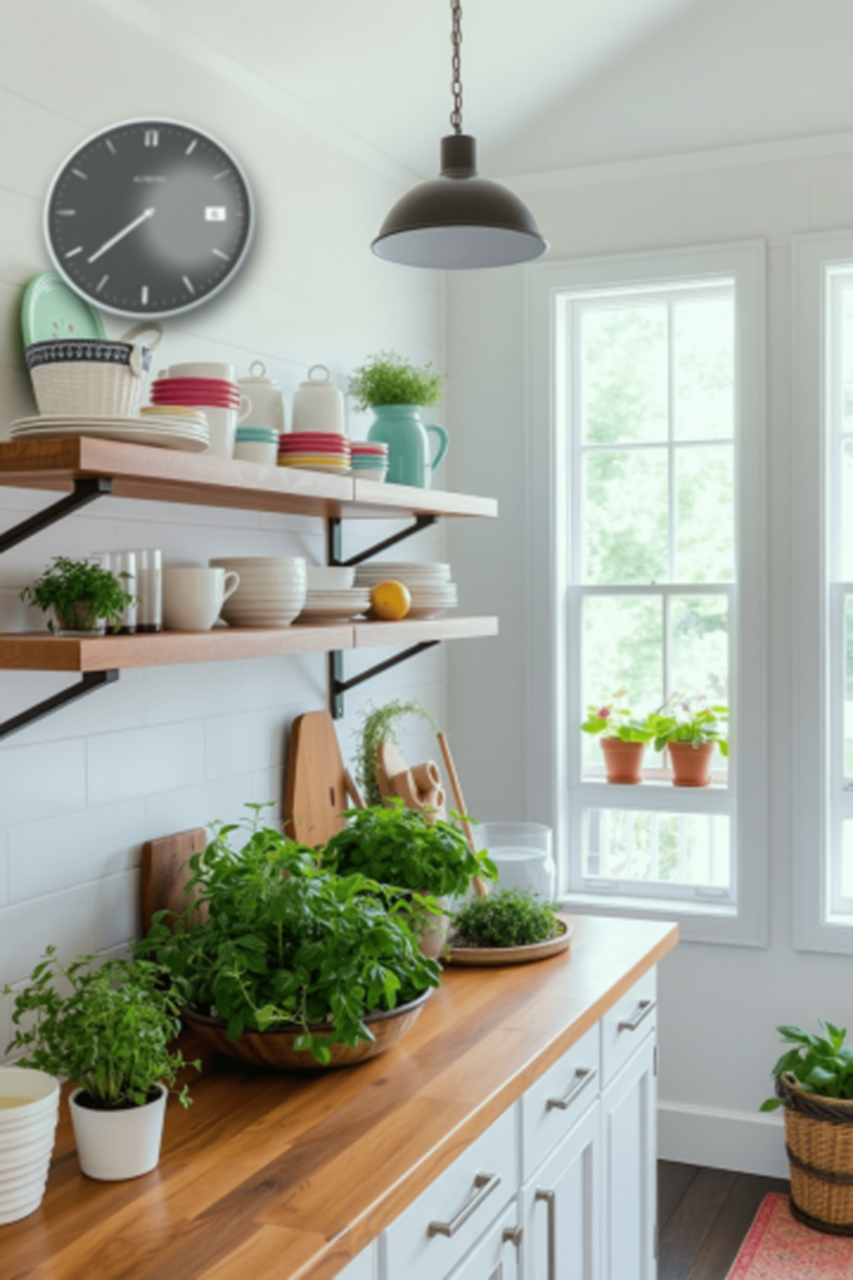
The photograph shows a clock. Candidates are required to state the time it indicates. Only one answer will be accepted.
7:38
